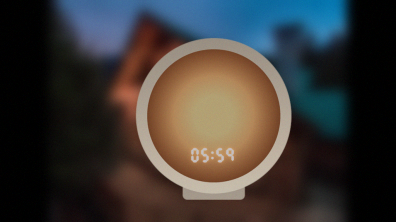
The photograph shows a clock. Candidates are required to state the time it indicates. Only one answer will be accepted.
5:59
